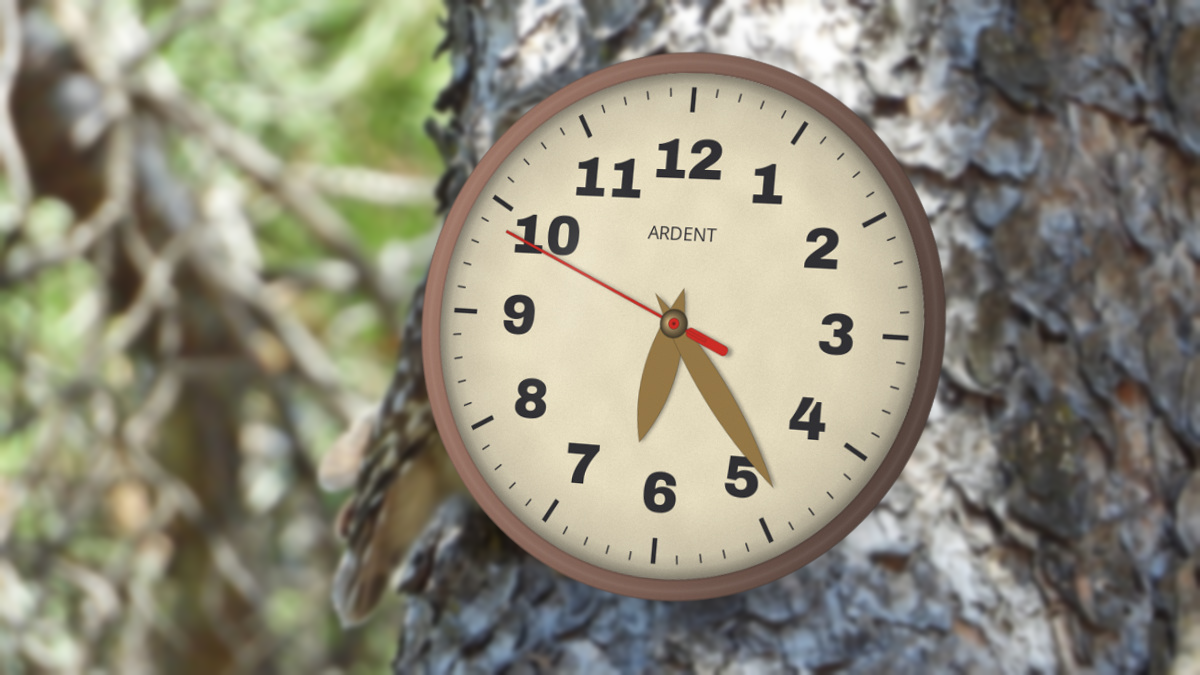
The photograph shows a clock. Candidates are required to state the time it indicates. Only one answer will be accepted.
6:23:49
